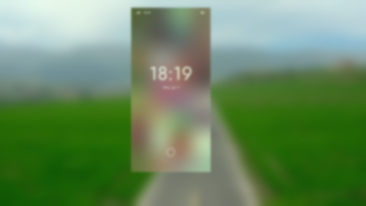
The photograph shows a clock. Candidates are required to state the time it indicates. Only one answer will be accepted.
18:19
